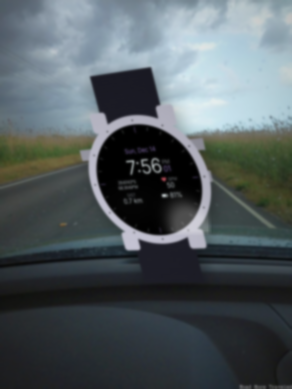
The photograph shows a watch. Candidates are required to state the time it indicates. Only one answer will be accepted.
7:56
